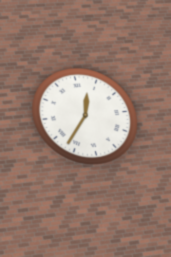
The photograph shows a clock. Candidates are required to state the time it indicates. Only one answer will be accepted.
12:37
